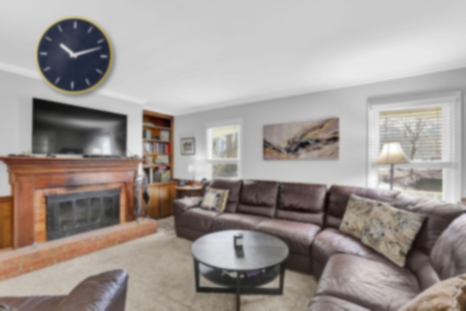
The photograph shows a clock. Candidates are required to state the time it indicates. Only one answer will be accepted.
10:12
